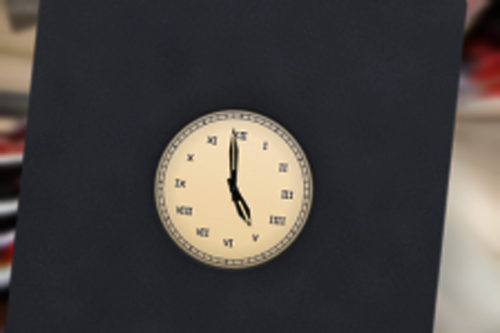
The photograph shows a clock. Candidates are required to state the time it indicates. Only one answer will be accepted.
4:59
